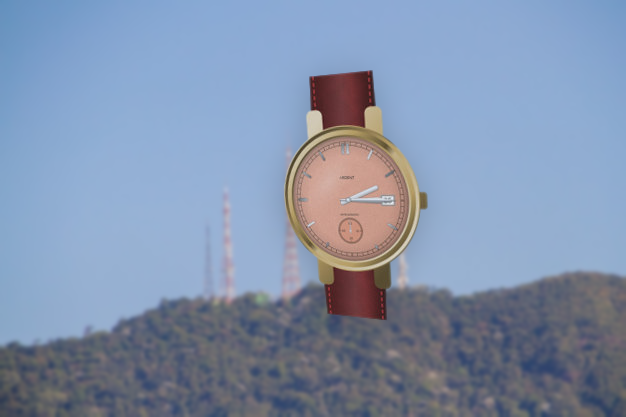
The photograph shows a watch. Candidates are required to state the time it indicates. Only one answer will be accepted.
2:15
